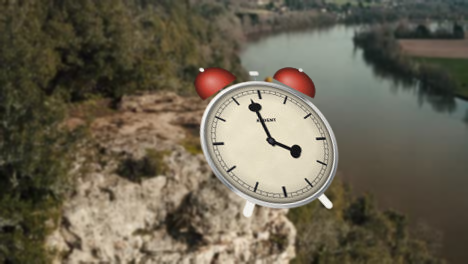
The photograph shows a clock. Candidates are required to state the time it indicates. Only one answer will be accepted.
3:58
